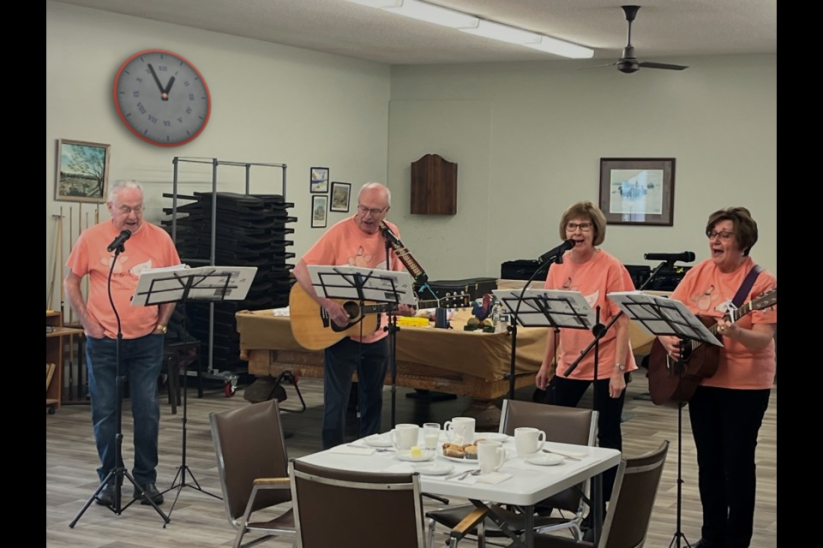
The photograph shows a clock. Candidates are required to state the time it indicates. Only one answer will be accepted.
12:56
